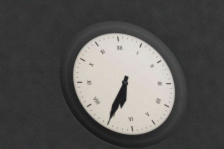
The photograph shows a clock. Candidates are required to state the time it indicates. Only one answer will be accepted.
6:35
